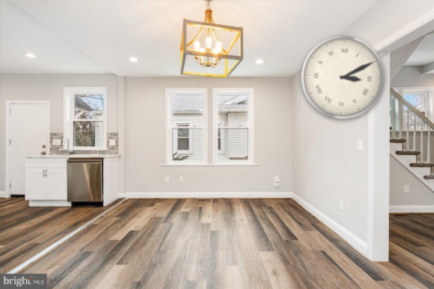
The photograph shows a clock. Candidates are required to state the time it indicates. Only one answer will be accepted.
3:10
